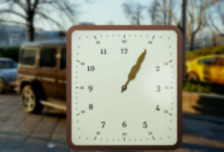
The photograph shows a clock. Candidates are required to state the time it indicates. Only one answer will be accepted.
1:05
